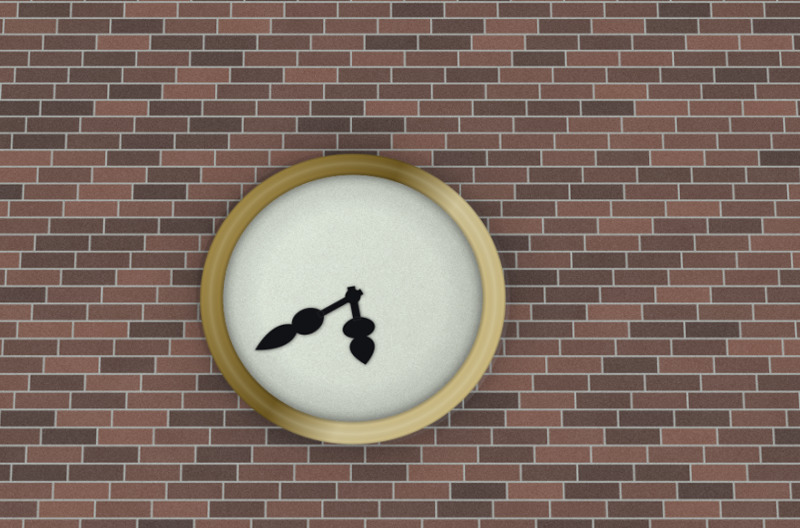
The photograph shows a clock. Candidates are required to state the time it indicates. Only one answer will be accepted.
5:40
